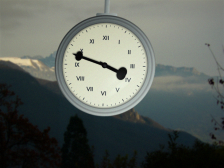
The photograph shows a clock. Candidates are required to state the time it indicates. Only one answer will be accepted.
3:48
